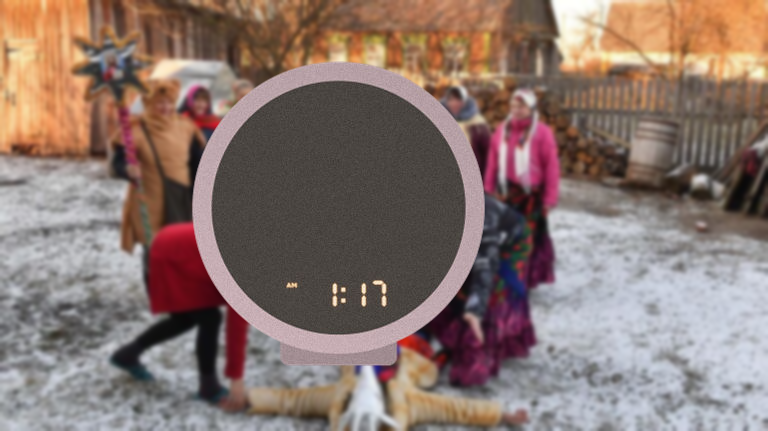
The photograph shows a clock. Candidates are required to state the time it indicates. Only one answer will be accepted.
1:17
